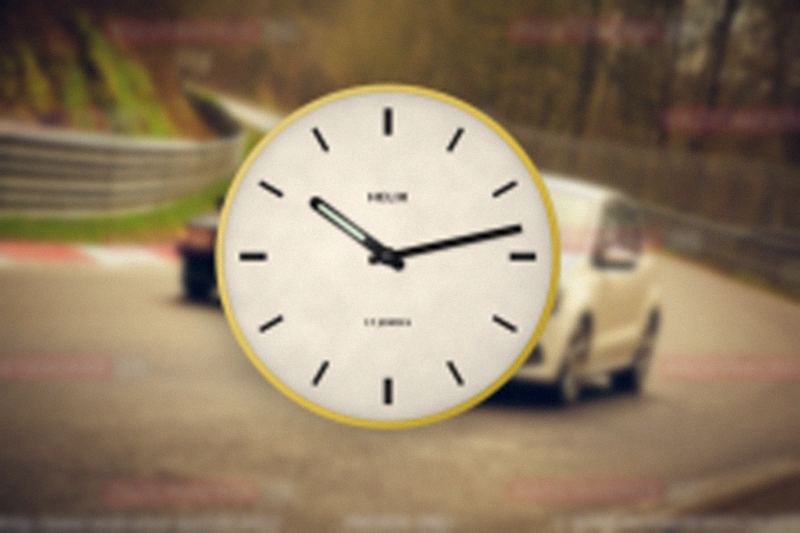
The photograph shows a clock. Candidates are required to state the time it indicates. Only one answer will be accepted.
10:13
